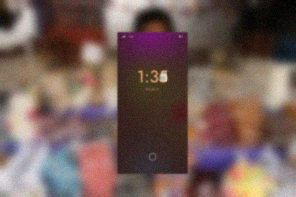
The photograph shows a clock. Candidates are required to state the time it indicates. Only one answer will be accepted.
1:35
